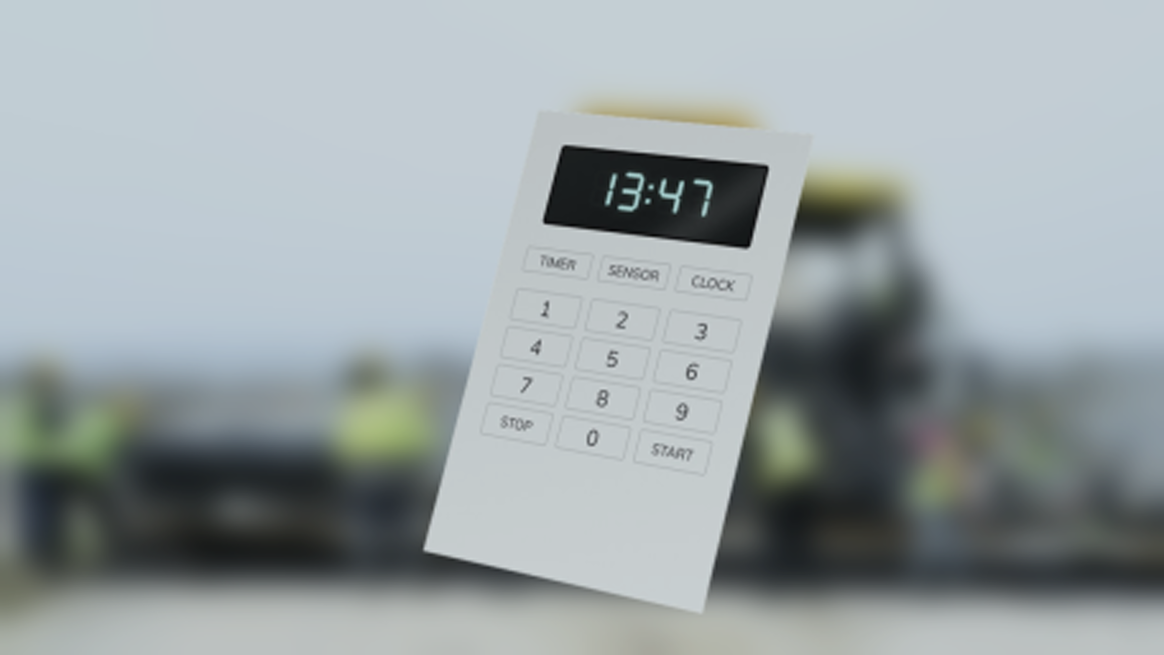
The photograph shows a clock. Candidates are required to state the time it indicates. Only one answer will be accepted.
13:47
